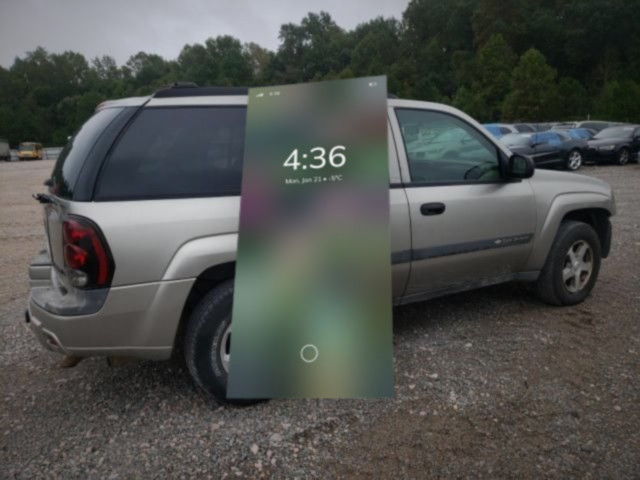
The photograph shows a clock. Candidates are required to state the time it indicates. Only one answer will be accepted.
4:36
